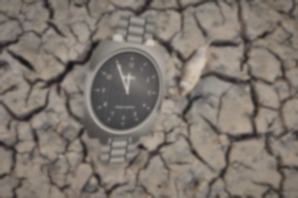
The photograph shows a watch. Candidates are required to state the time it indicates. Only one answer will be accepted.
11:55
